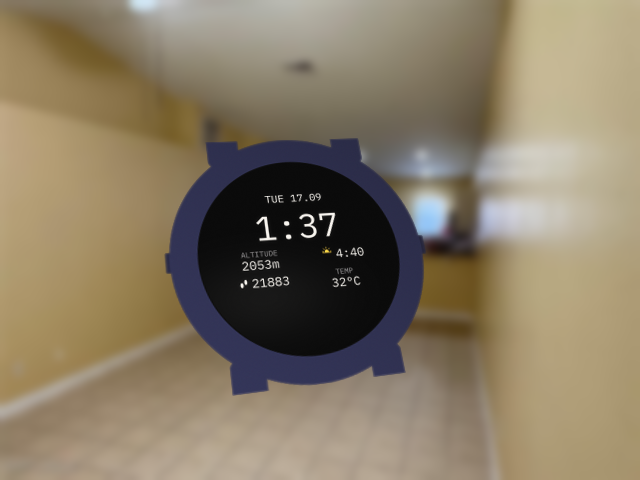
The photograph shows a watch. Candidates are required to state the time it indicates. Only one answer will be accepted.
1:37
